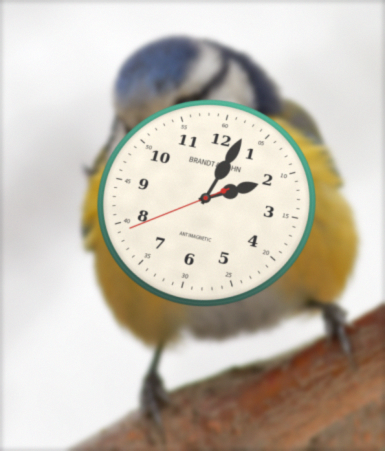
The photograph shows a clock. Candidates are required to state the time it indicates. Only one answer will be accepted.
2:02:39
